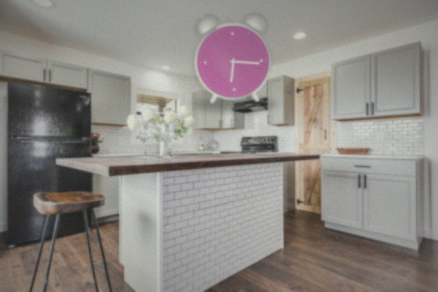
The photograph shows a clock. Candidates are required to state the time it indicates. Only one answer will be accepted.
6:16
